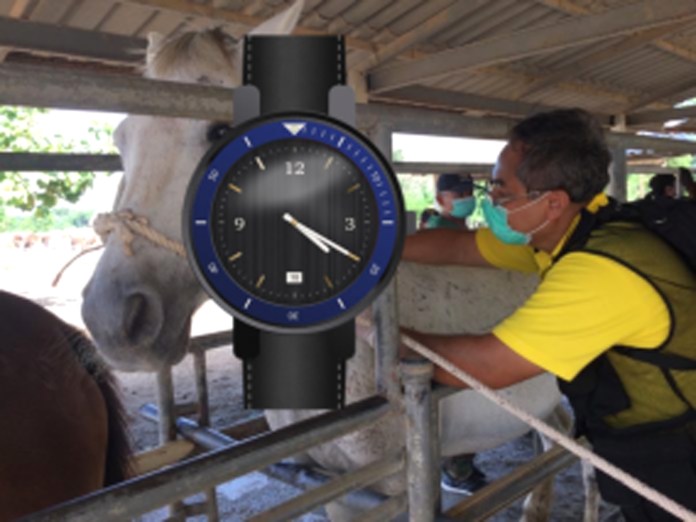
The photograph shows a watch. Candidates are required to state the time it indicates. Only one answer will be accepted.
4:20
